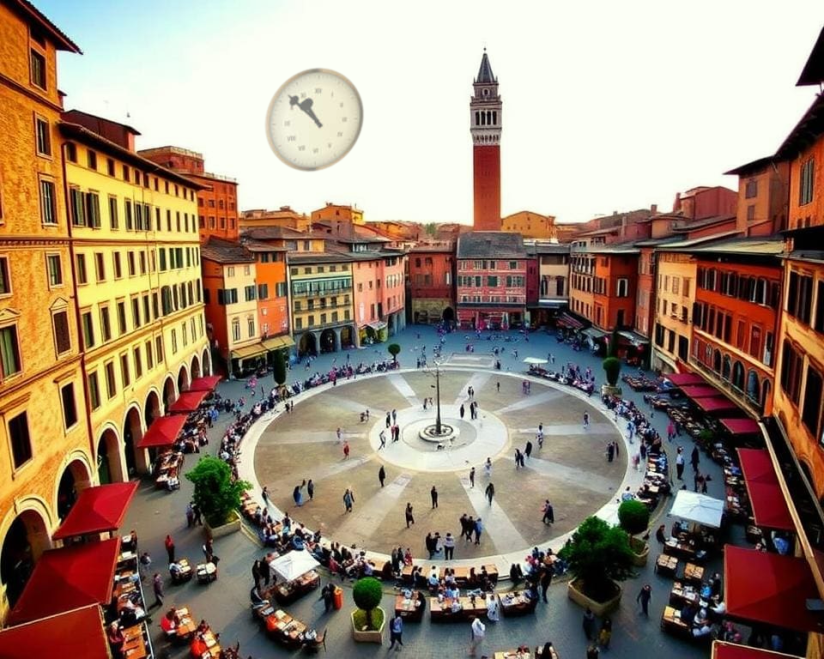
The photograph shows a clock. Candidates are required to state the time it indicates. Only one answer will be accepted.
10:52
